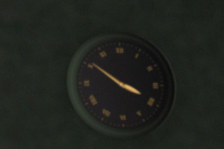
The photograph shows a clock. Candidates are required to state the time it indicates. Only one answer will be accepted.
3:51
